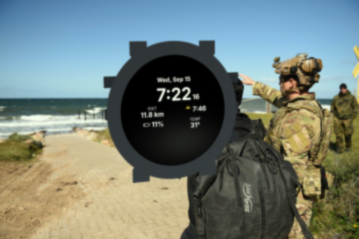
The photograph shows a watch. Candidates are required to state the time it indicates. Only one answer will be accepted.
7:22
